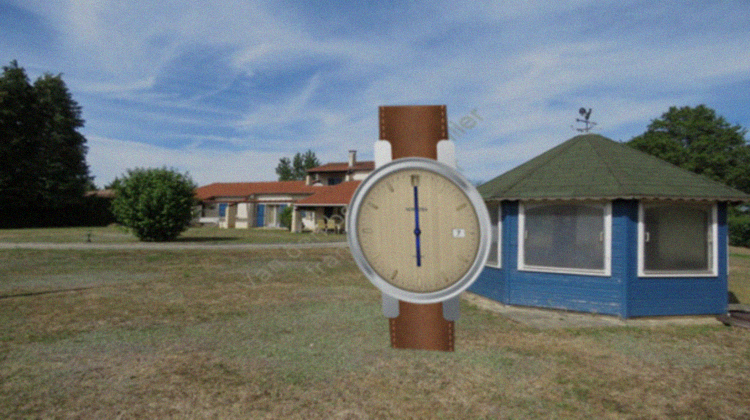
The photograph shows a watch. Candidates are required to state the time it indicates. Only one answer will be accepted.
6:00
